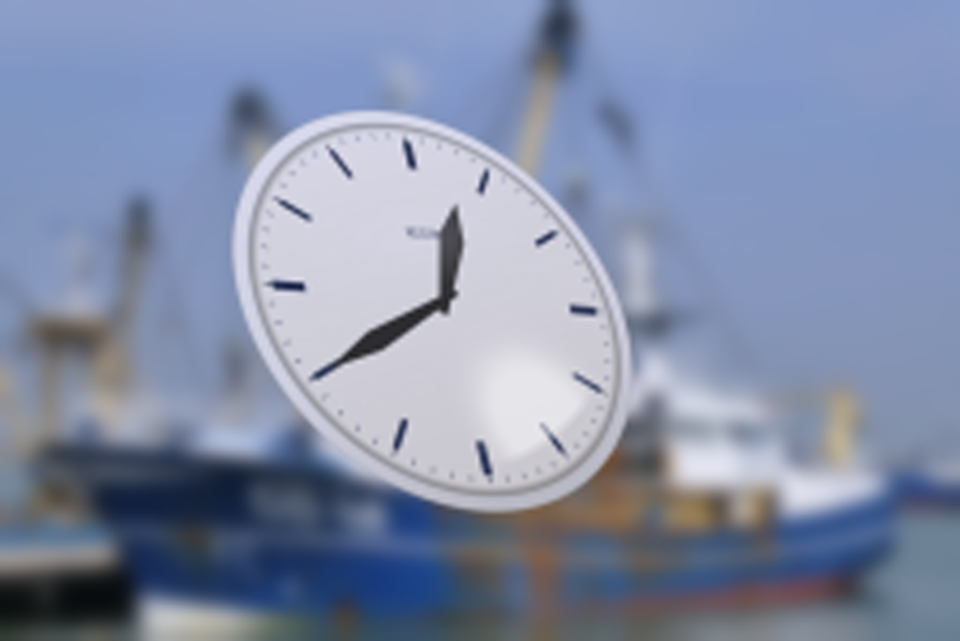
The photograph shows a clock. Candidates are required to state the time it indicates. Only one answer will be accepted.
12:40
